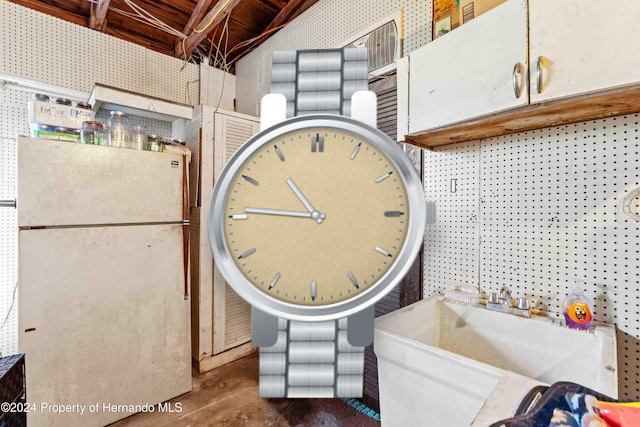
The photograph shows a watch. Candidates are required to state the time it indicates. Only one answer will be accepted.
10:46
